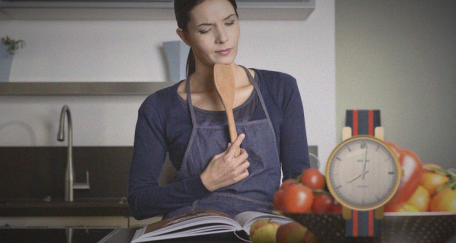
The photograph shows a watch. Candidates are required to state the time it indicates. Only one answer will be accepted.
8:01
